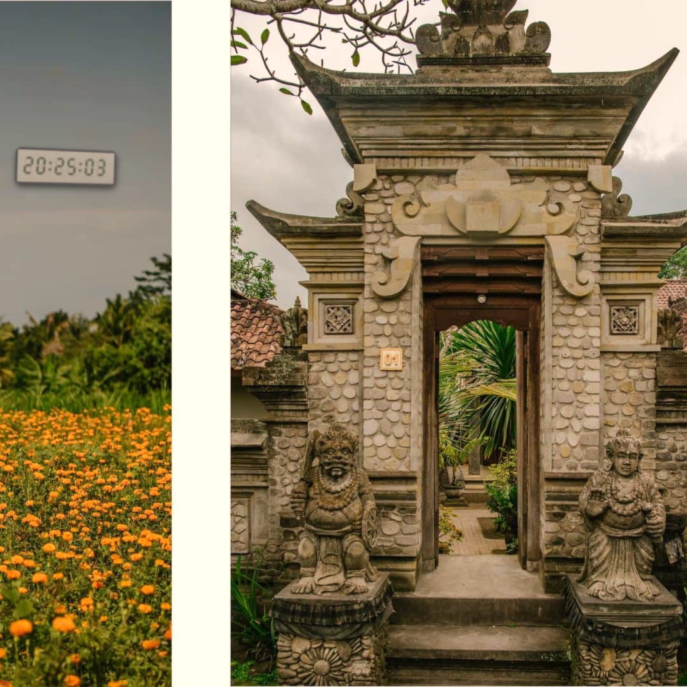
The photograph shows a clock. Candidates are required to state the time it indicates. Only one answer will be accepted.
20:25:03
